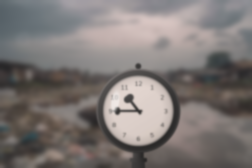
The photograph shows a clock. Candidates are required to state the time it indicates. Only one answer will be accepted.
10:45
